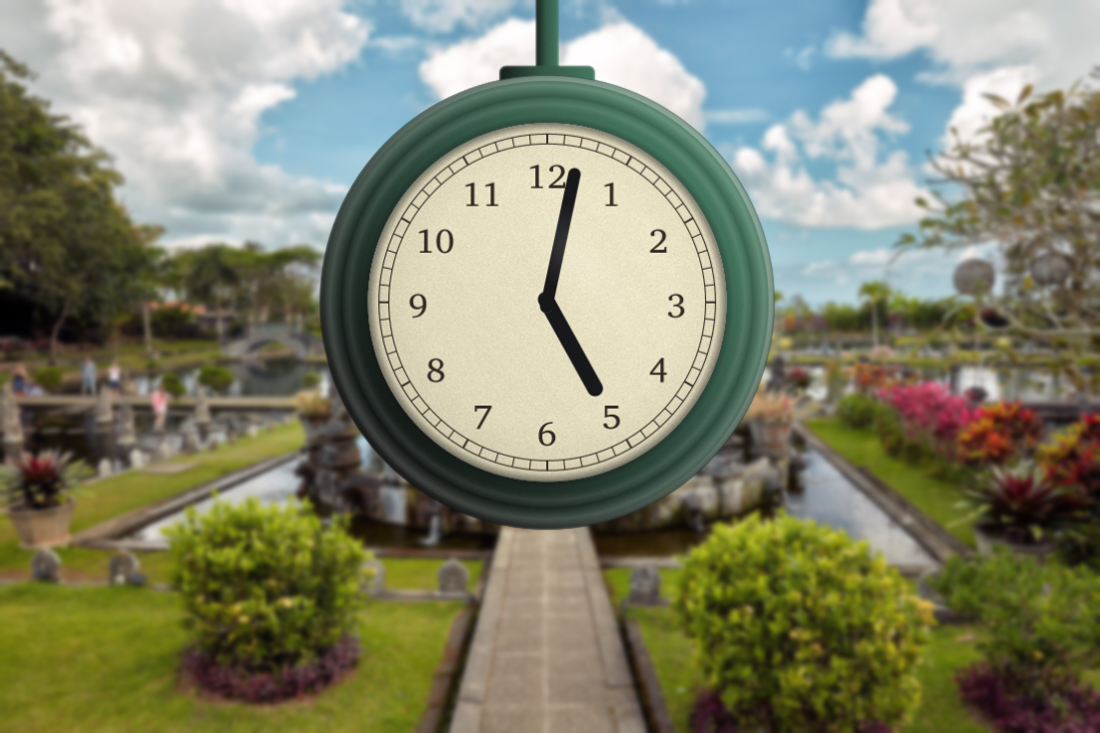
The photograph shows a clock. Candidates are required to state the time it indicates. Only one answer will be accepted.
5:02
